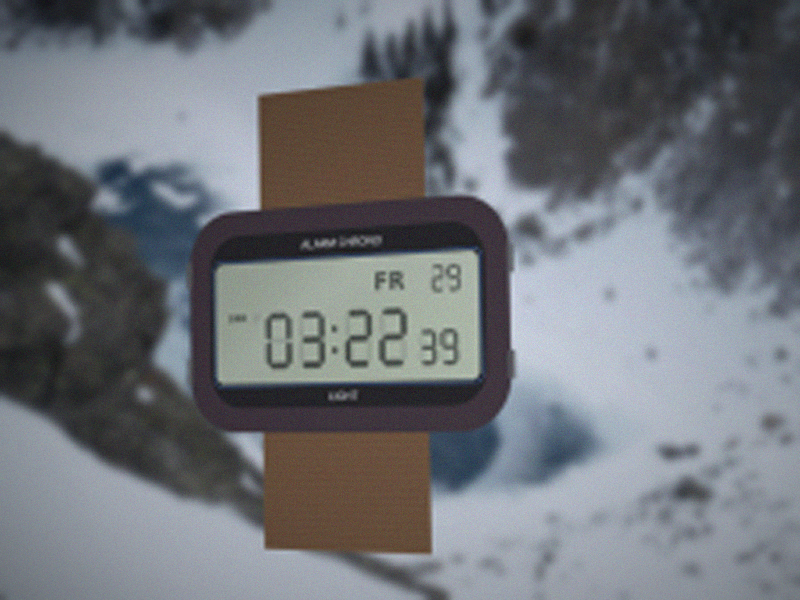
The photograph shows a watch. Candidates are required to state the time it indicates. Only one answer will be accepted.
3:22:39
